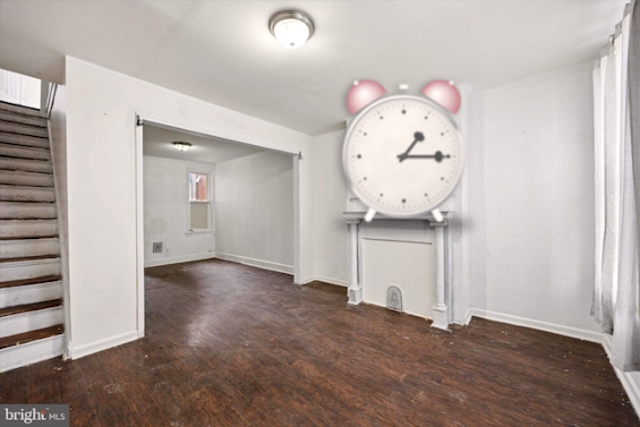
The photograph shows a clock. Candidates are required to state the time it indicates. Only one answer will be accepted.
1:15
